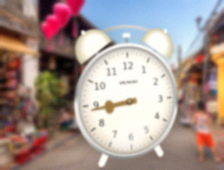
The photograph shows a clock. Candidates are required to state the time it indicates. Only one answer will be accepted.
8:44
